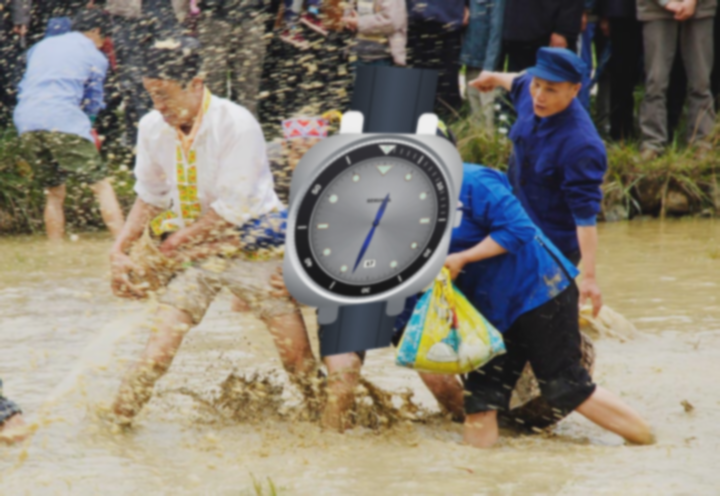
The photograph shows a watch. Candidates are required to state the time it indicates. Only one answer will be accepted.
12:33
